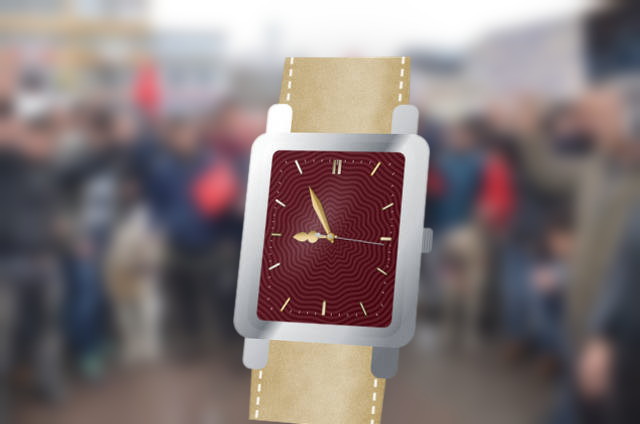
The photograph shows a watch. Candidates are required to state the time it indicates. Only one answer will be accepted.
8:55:16
